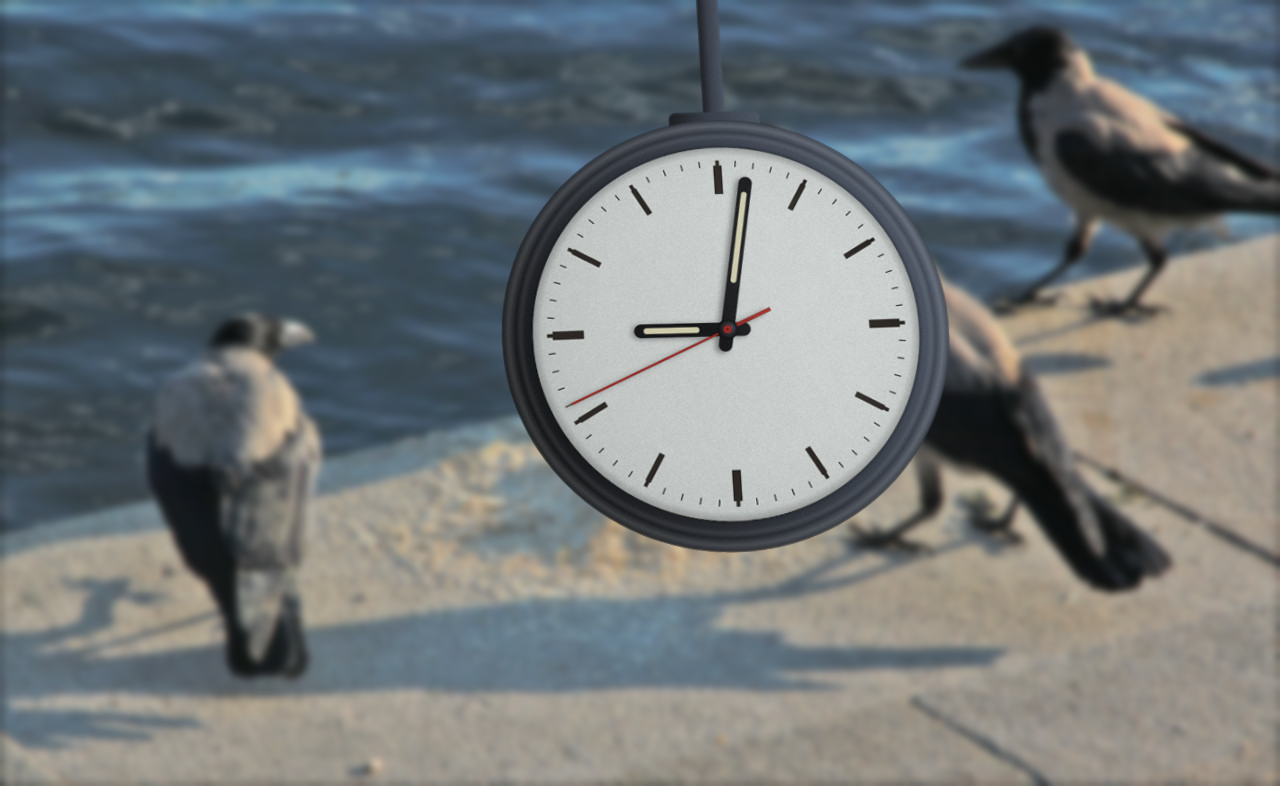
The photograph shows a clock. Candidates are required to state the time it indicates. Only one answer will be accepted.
9:01:41
